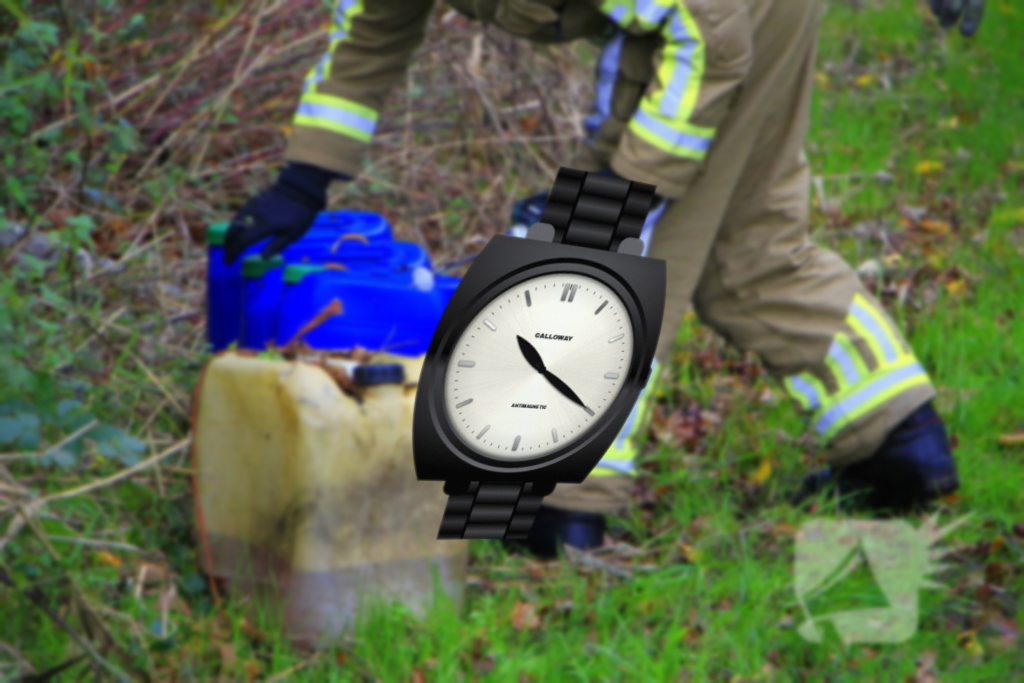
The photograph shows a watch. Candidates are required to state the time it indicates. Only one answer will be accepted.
10:20
